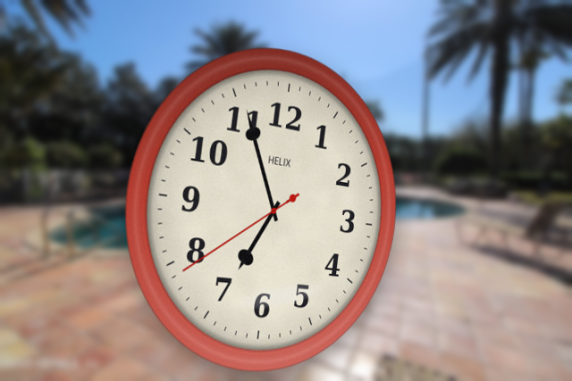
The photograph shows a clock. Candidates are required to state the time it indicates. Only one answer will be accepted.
6:55:39
